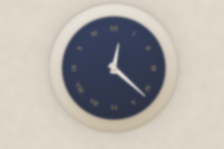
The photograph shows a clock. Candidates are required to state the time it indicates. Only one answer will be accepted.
12:22
